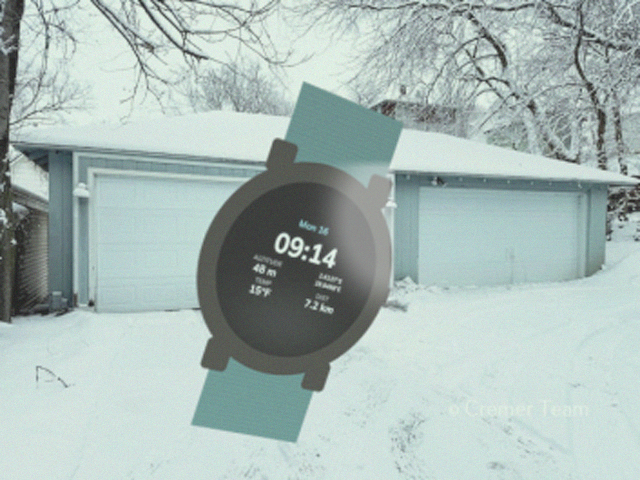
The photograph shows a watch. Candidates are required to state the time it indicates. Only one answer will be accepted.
9:14
